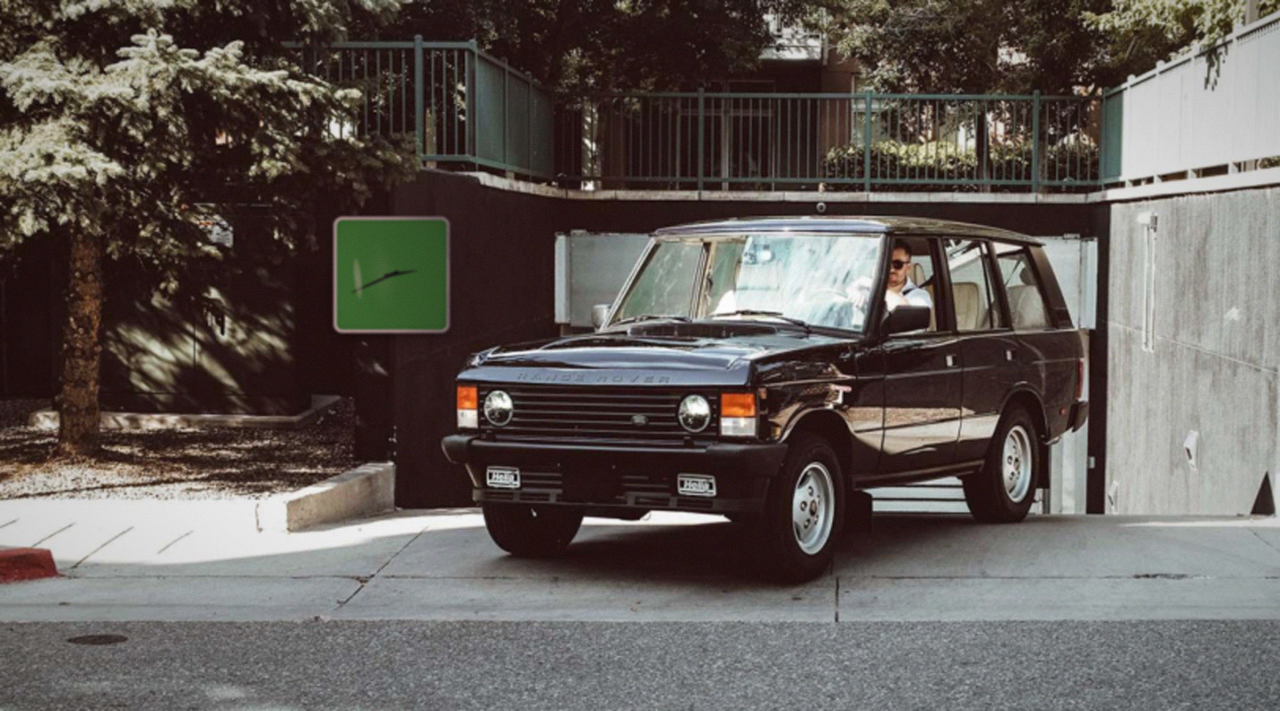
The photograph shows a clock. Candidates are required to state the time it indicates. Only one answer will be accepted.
2:41
